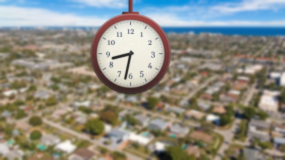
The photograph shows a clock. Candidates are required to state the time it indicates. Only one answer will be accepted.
8:32
